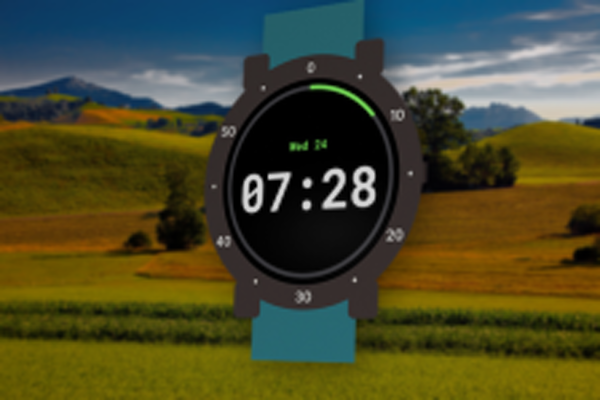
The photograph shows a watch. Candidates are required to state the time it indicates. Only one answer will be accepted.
7:28
